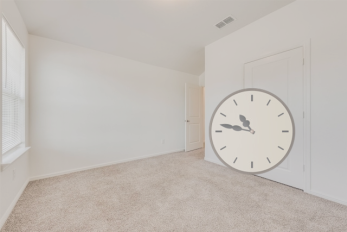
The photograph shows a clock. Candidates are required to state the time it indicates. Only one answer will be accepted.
10:47
